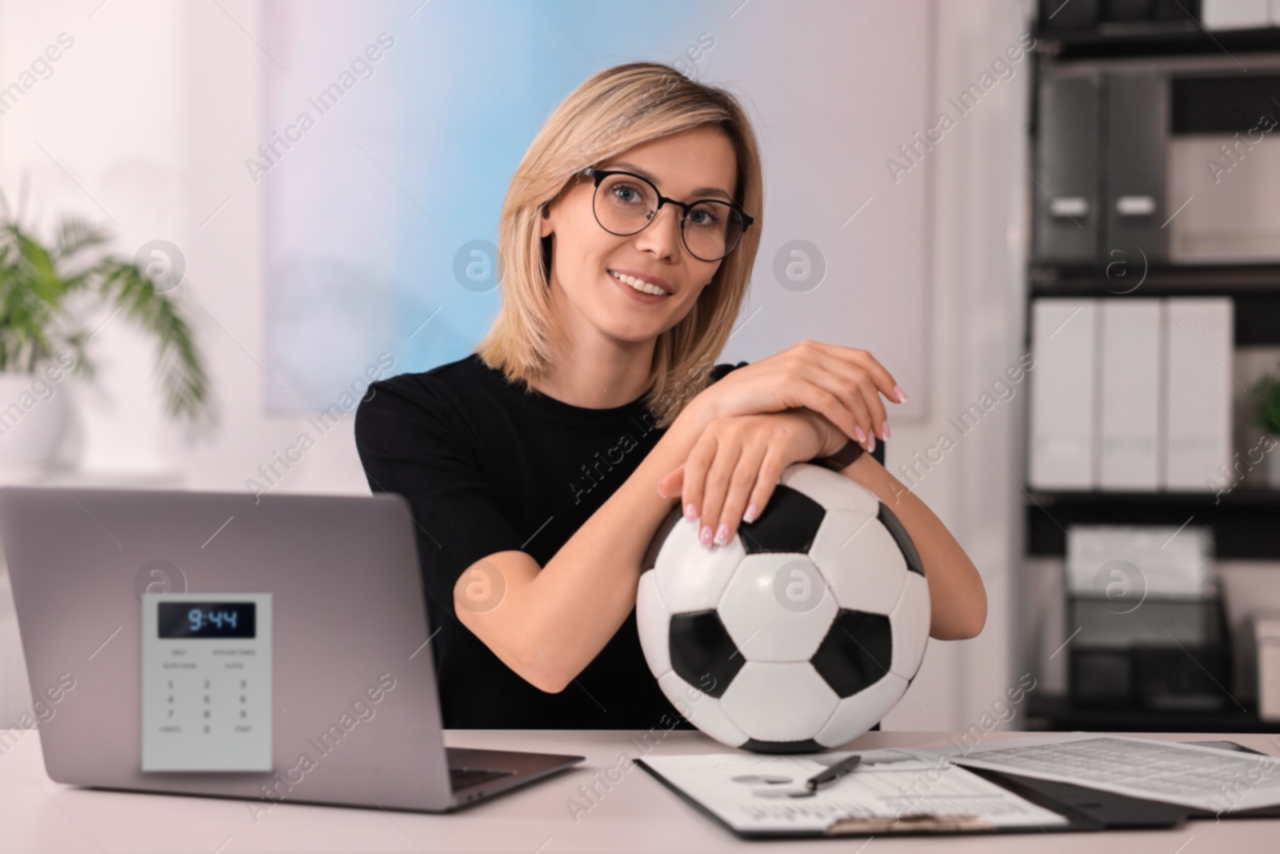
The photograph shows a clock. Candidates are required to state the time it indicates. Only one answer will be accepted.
9:44
